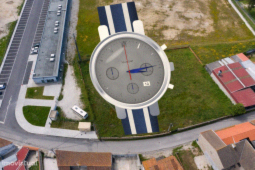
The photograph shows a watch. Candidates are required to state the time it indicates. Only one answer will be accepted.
3:14
